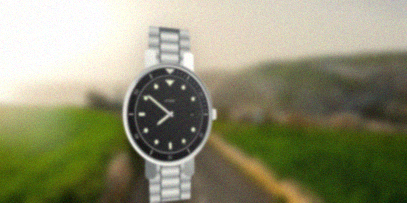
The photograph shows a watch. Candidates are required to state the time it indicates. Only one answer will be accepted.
7:51
